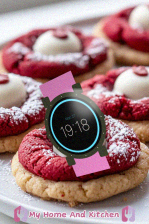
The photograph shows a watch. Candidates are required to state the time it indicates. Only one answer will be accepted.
19:18
